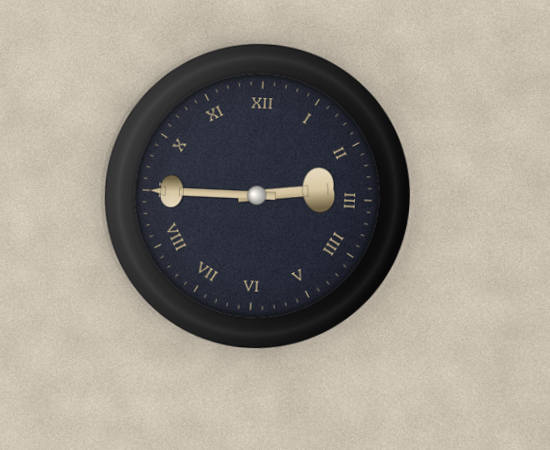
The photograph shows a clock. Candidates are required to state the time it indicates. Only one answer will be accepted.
2:45
